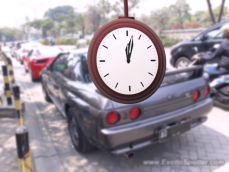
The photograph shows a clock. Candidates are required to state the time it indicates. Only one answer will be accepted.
12:02
